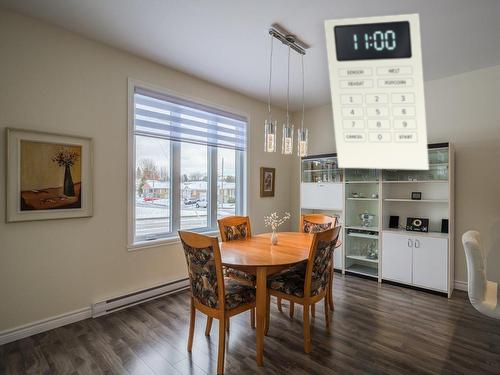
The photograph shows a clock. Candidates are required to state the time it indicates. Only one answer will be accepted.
11:00
